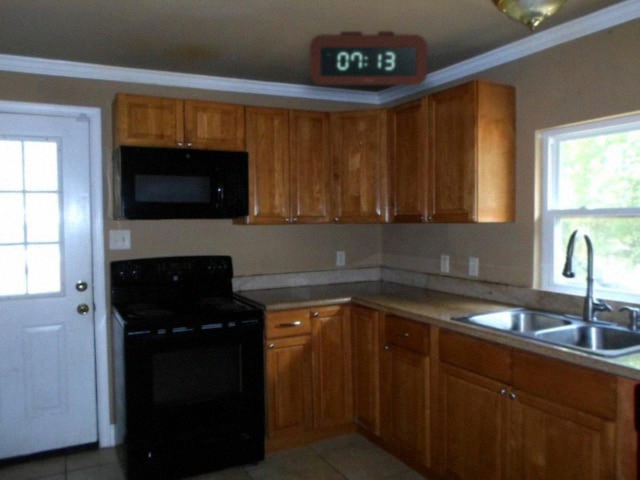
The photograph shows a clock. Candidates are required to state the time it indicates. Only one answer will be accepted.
7:13
